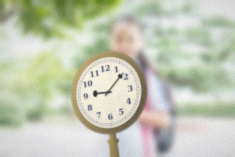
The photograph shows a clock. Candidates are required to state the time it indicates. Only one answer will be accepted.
9:08
